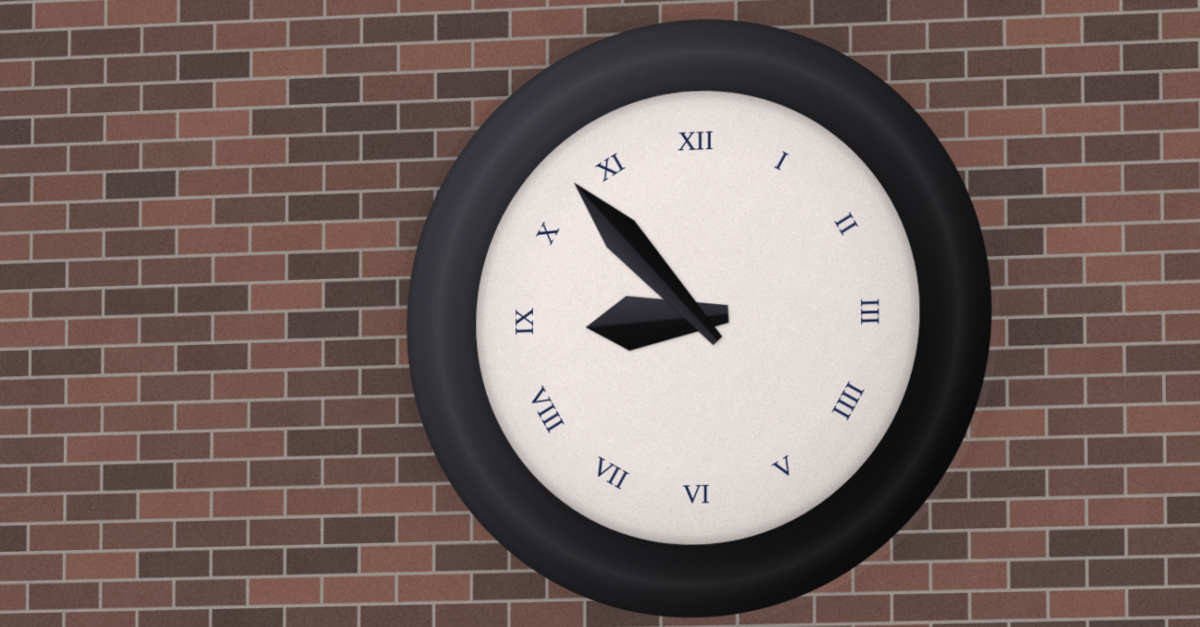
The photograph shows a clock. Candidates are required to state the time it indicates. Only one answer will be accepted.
8:53
